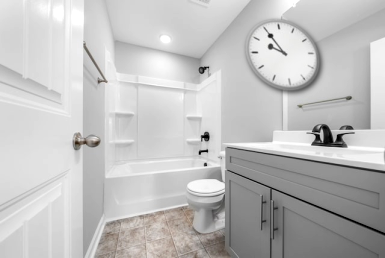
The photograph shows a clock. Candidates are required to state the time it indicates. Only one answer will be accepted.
9:55
